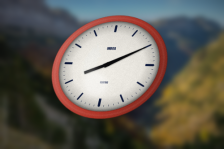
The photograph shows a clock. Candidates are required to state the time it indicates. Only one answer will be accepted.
8:10
